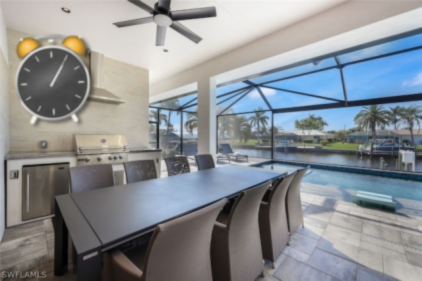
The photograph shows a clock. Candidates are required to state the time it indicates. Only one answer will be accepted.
1:05
